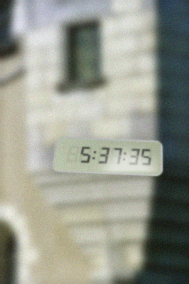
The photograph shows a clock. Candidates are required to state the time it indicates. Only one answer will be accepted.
5:37:35
